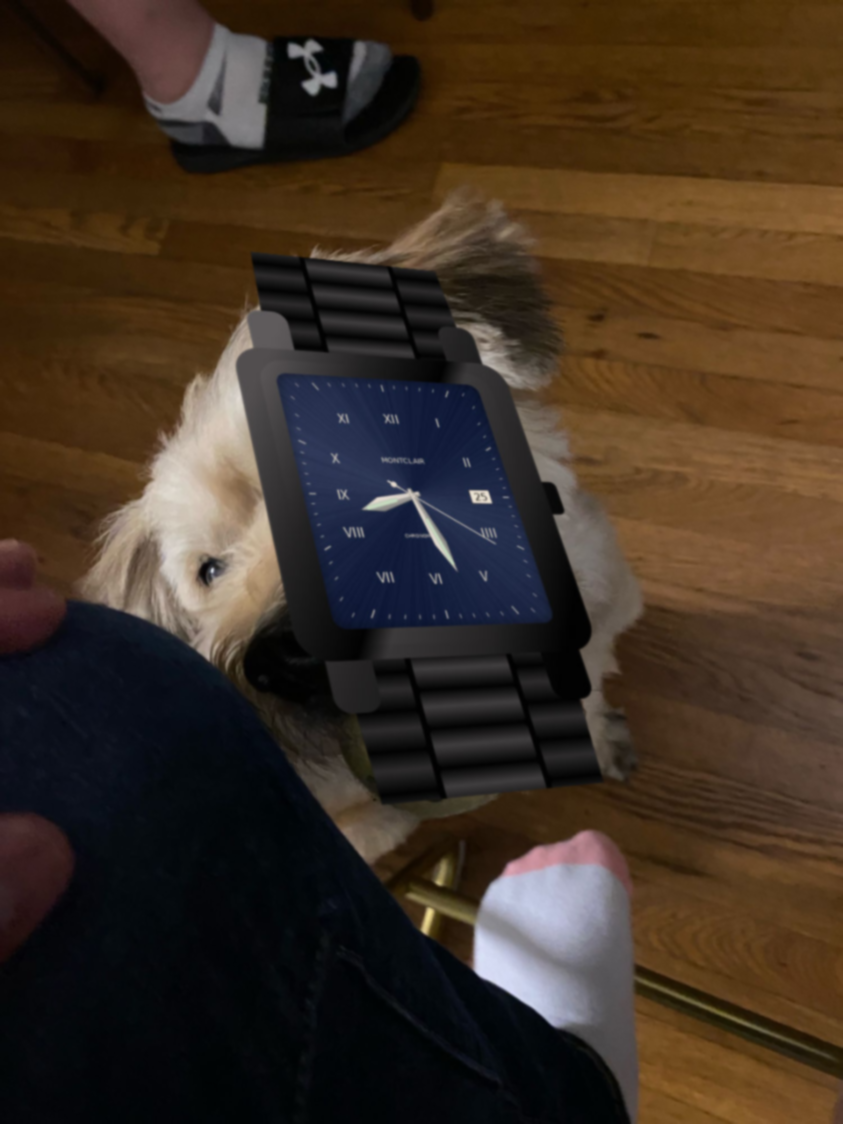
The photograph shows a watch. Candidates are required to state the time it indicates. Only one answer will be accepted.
8:27:21
